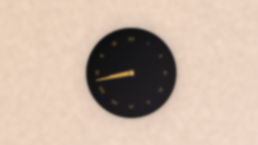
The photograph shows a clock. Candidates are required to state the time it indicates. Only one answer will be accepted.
8:43
